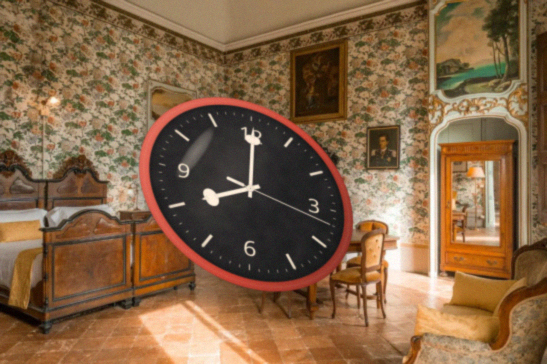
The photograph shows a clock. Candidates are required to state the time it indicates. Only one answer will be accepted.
8:00:17
